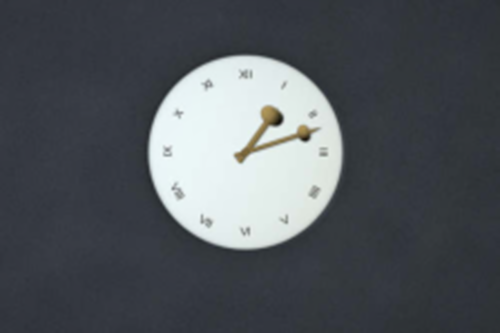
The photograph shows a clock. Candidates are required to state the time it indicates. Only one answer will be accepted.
1:12
